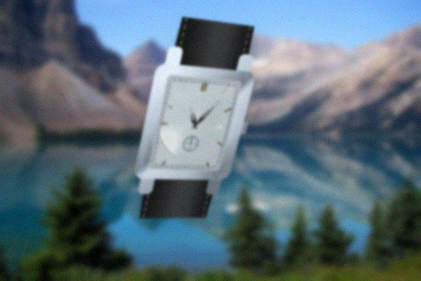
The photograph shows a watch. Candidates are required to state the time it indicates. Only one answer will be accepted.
11:06
